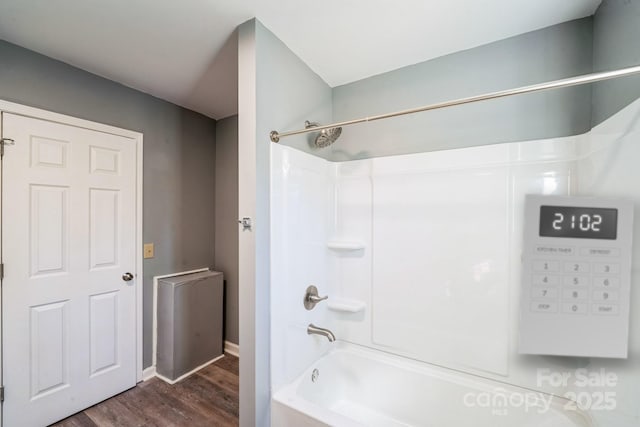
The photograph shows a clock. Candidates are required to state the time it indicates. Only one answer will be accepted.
21:02
